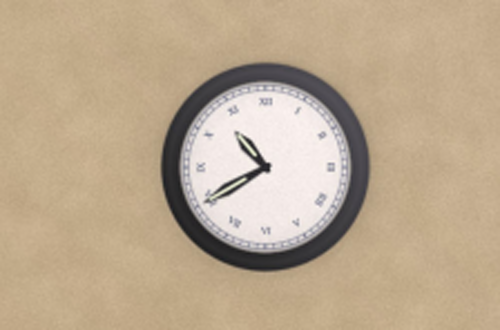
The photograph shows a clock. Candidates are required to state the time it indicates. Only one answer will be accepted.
10:40
